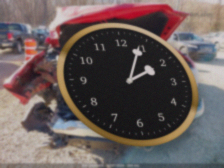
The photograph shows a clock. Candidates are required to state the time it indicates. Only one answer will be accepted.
2:04
